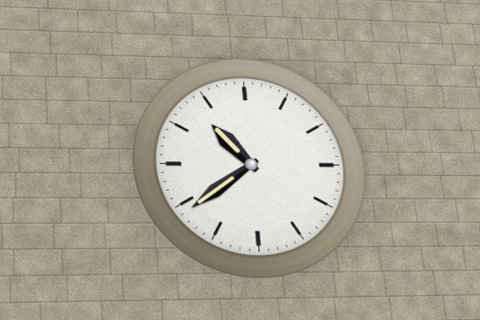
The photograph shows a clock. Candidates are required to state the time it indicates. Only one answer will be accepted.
10:39
